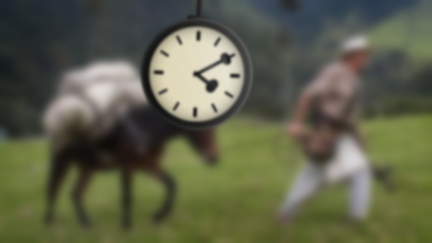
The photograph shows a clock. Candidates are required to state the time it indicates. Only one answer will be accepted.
4:10
